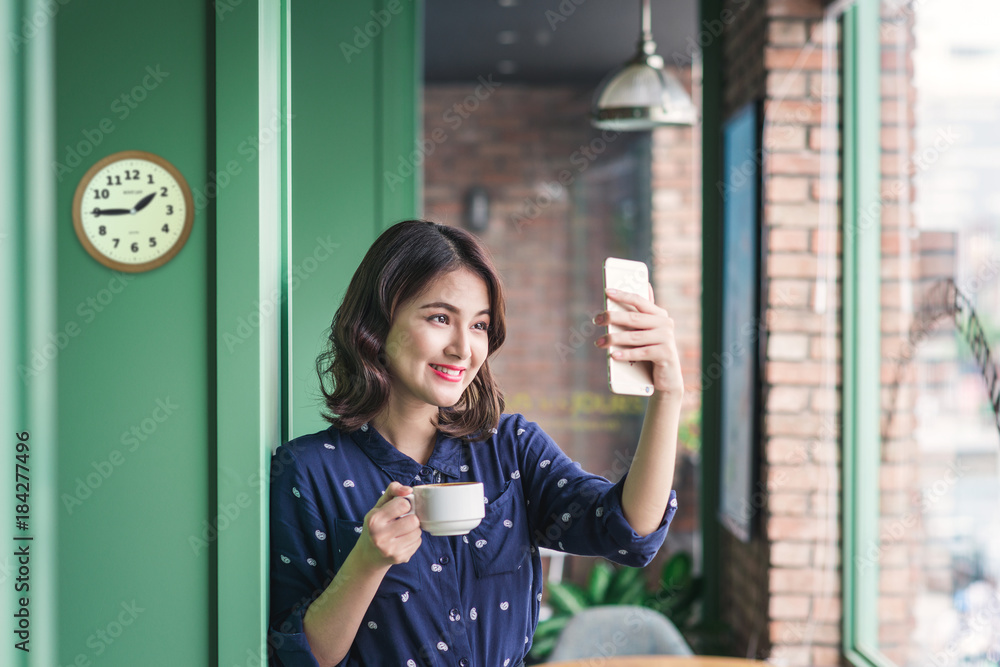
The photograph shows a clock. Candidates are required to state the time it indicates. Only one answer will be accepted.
1:45
